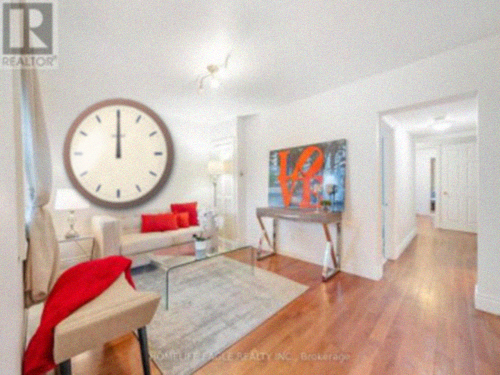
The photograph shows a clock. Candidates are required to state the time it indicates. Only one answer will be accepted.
12:00
